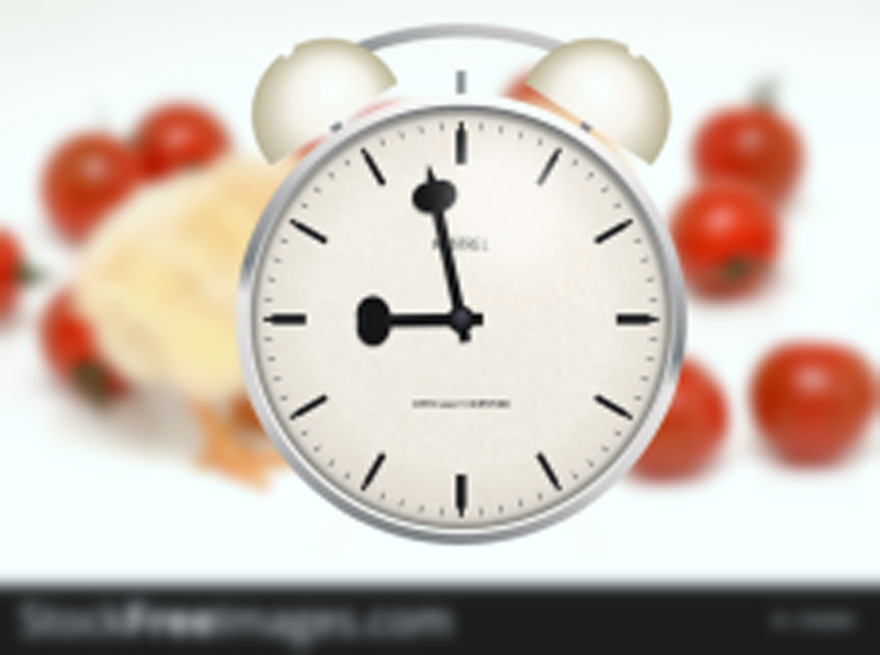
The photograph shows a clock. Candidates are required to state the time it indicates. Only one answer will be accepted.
8:58
